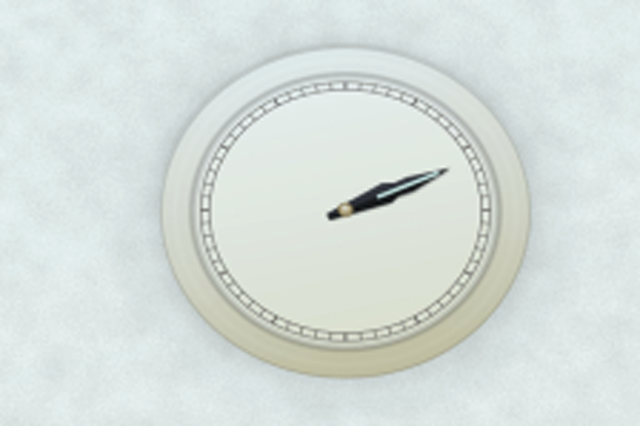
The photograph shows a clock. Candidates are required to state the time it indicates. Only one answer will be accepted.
2:11
